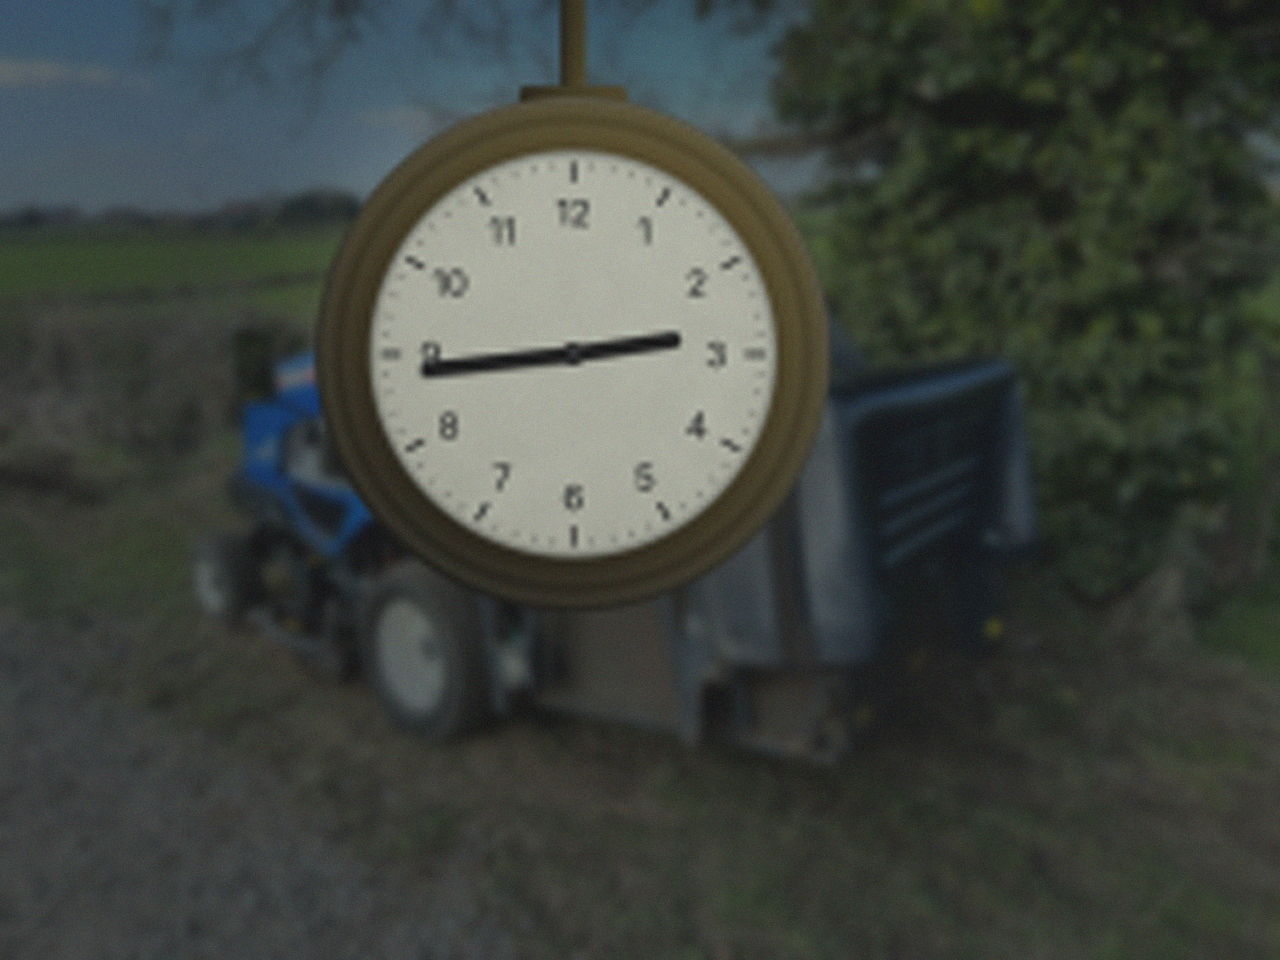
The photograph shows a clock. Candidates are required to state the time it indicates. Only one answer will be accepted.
2:44
